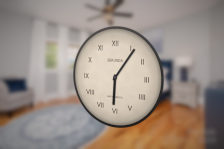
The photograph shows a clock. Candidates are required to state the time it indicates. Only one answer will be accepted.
6:06
